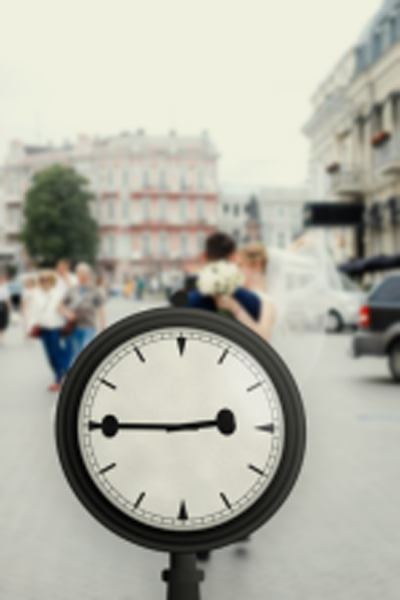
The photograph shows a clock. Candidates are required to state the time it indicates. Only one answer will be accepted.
2:45
